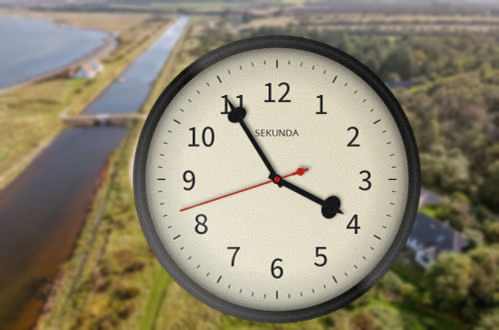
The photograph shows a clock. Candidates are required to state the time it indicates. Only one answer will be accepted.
3:54:42
